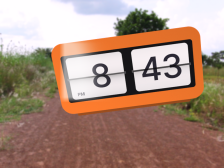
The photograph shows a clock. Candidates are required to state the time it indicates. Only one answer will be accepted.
8:43
